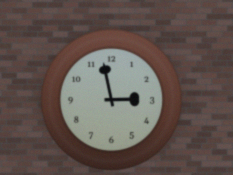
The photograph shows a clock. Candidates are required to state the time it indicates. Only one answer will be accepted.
2:58
